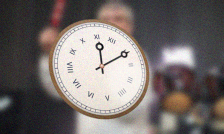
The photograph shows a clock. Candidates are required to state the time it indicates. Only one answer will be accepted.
11:06
